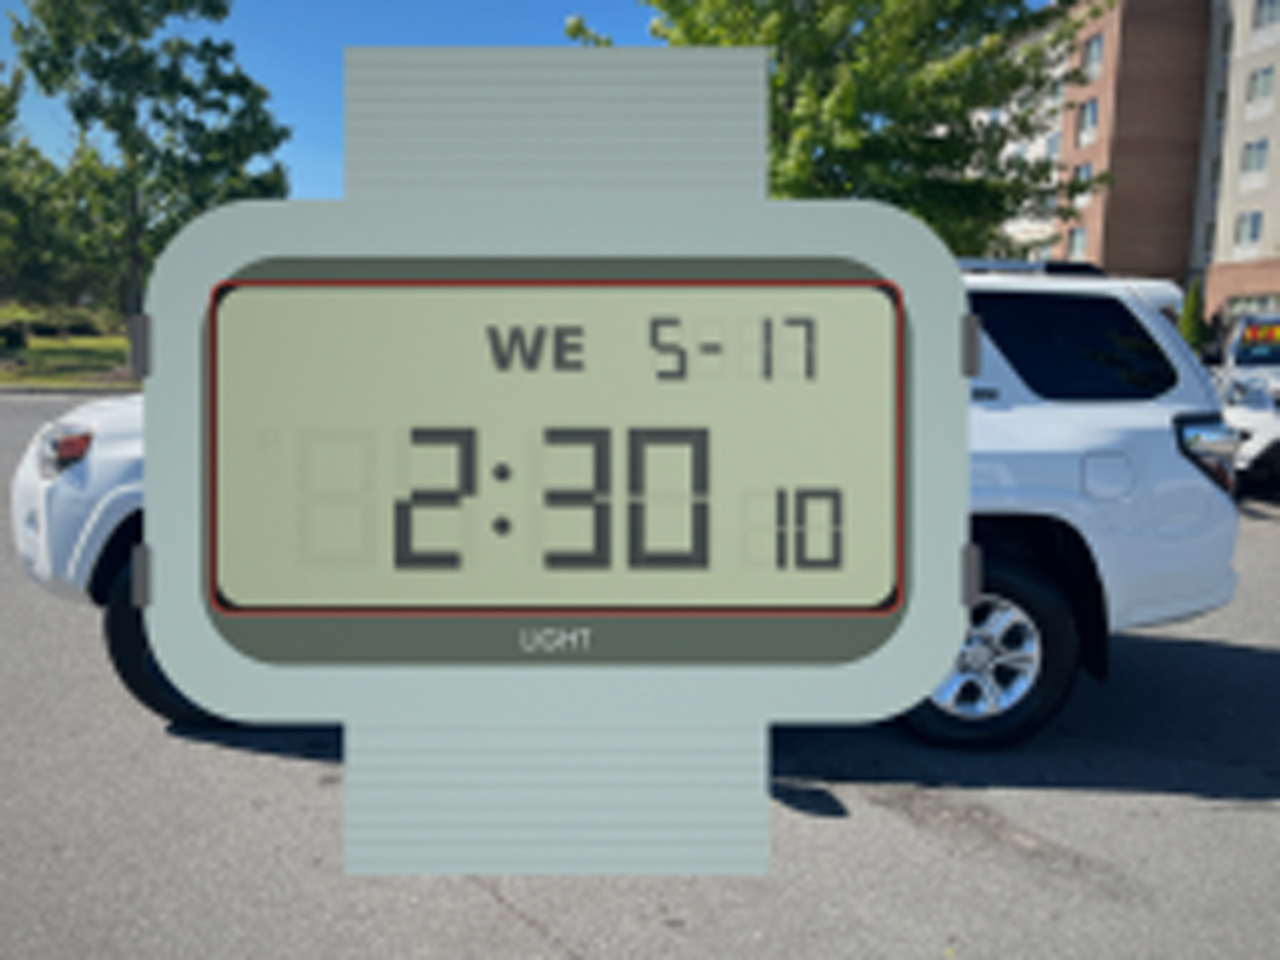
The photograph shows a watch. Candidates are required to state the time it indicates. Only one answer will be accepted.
2:30:10
